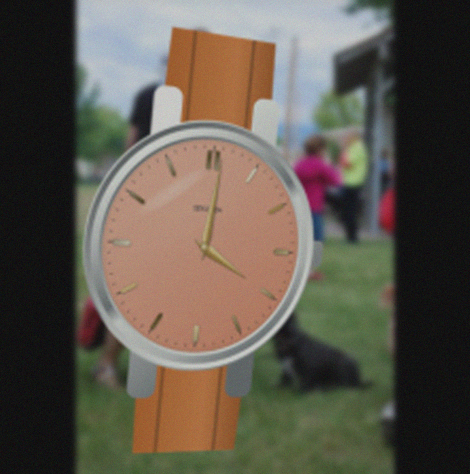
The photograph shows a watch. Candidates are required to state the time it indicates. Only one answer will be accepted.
4:01
